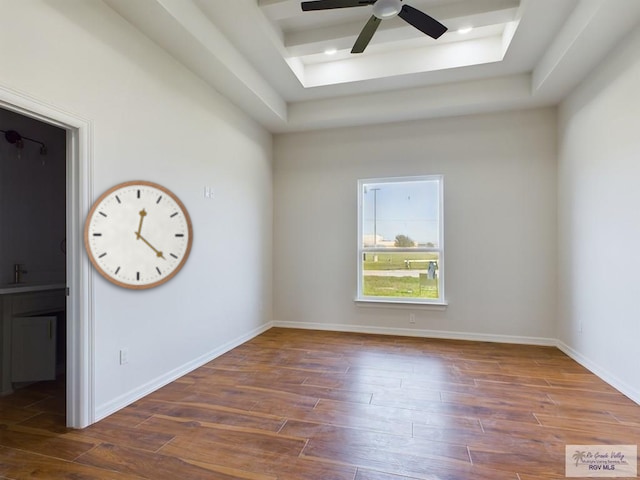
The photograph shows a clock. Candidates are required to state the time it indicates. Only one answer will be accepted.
12:22
